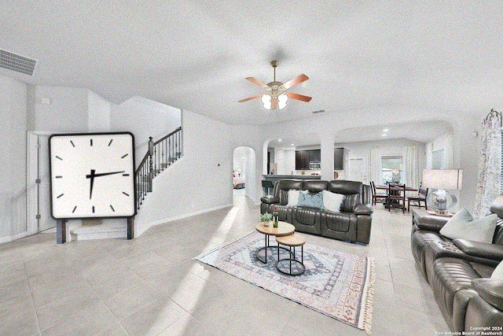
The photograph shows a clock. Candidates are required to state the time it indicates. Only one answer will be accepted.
6:14
